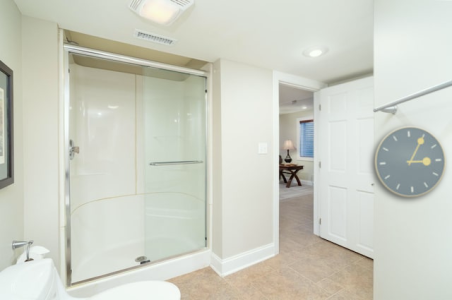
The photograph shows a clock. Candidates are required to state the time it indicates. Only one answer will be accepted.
3:05
